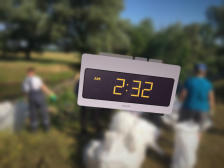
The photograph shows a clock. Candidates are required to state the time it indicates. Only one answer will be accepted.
2:32
